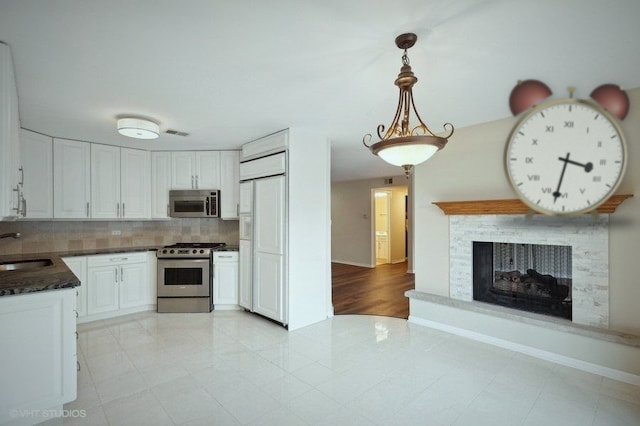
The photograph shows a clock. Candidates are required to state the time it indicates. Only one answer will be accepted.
3:32
